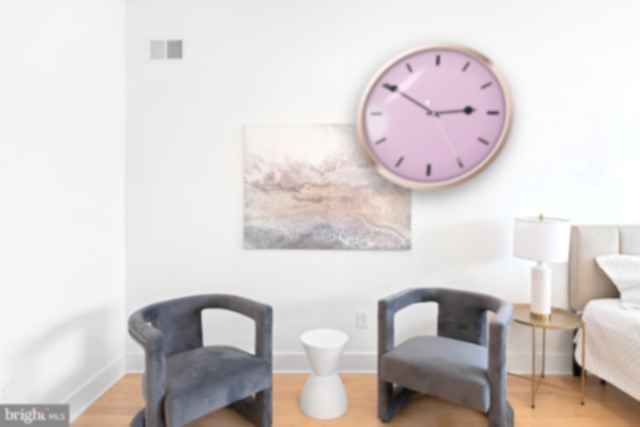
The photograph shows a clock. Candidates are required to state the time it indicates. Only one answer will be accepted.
2:50:25
